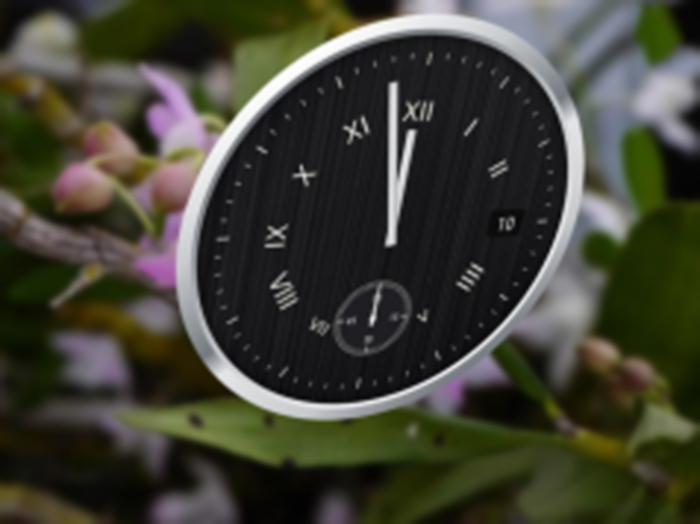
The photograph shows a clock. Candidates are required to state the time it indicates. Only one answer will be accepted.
11:58
